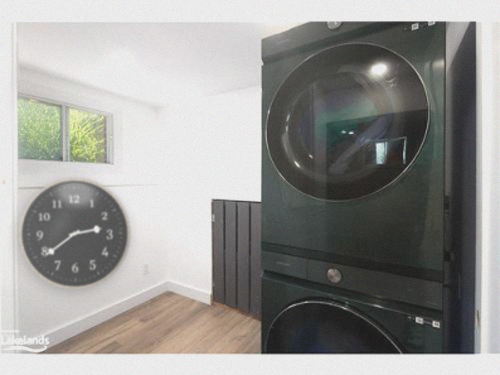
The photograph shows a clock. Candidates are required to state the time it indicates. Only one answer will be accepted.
2:39
